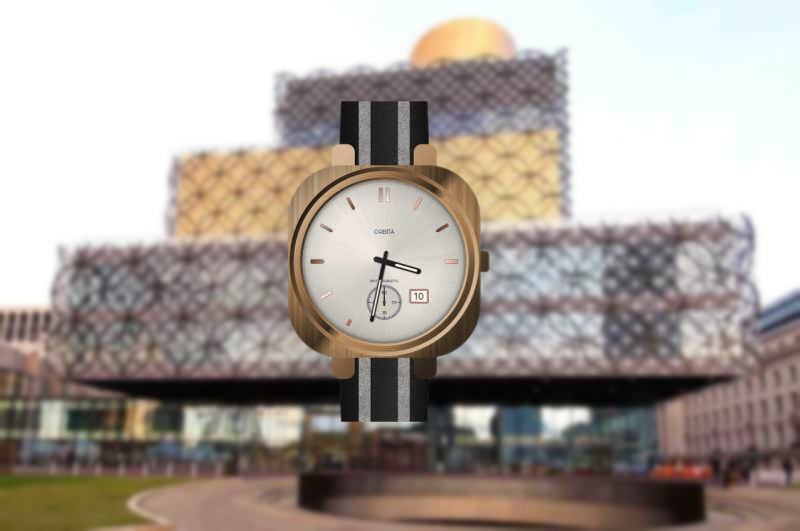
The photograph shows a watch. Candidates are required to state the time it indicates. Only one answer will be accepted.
3:32
